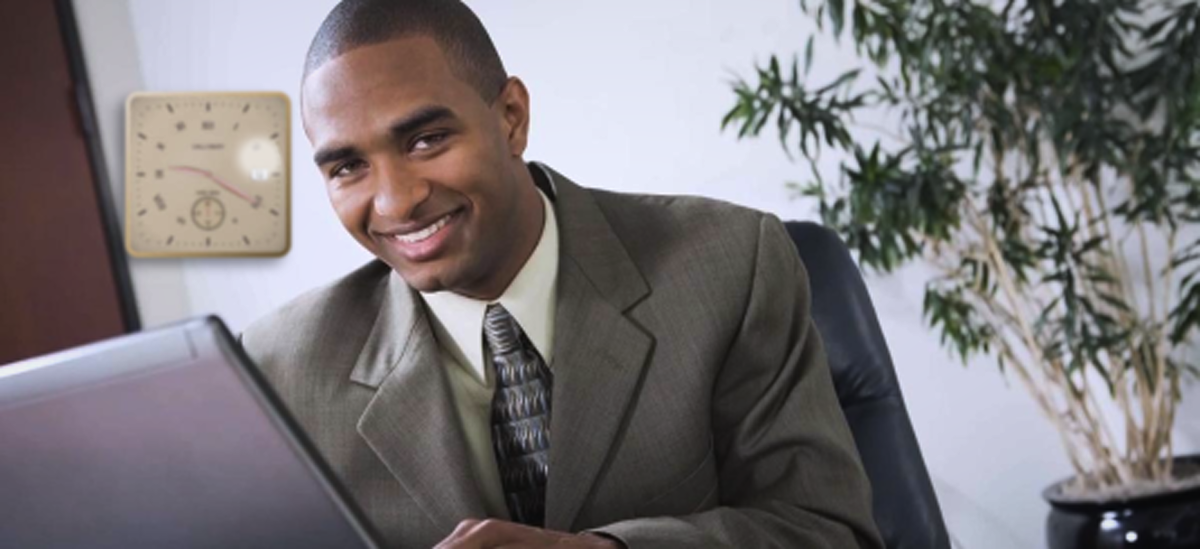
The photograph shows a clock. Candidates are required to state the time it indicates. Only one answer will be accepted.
9:20
